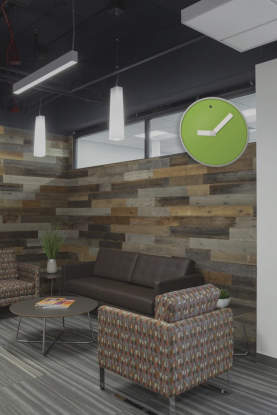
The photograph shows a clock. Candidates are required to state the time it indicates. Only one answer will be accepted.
9:08
